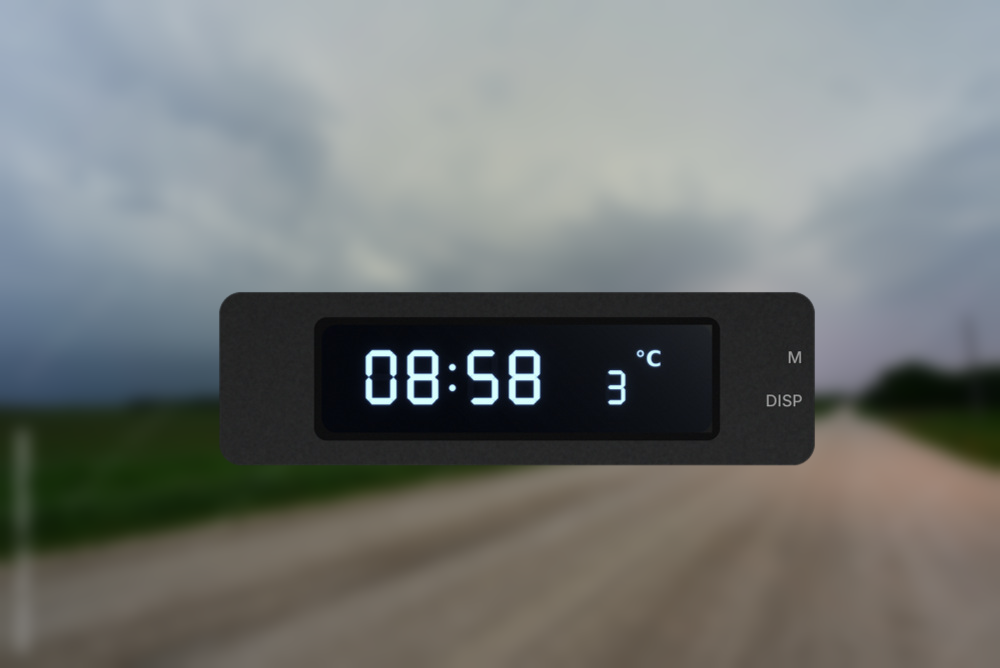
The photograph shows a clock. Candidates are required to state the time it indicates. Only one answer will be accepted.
8:58
